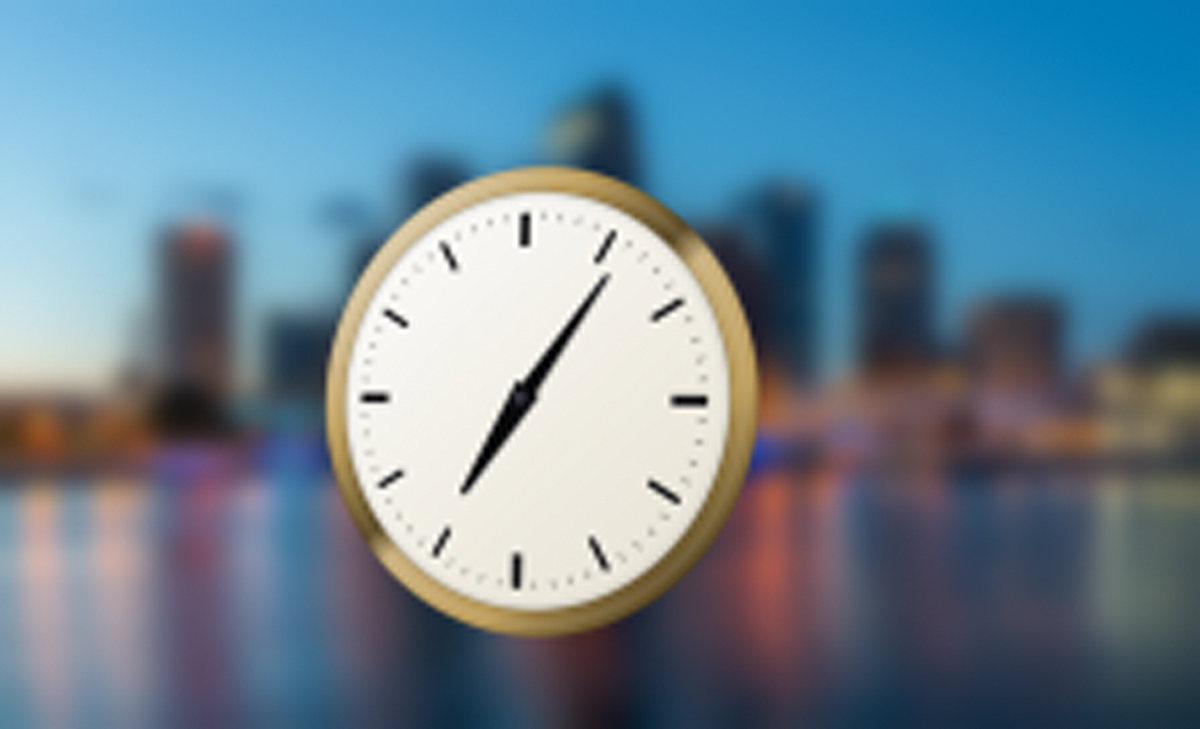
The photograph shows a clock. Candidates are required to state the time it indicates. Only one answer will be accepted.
7:06
